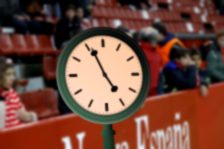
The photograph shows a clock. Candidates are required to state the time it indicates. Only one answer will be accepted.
4:56
